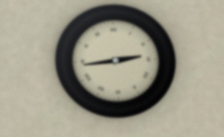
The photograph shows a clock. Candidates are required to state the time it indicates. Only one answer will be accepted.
2:44
